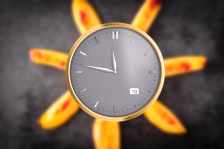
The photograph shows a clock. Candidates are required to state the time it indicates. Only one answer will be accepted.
11:47
